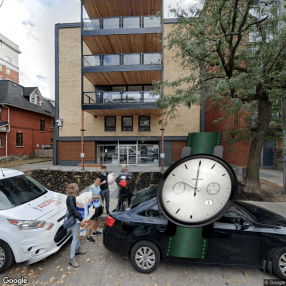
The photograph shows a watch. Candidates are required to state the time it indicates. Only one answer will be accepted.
10:00
